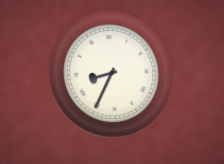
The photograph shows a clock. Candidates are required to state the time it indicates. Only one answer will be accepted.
8:35
